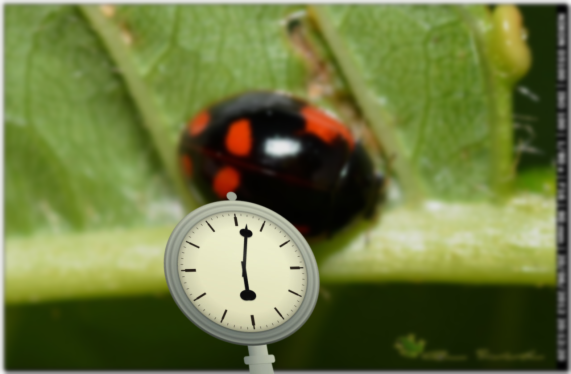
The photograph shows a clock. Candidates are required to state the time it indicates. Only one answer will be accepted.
6:02
